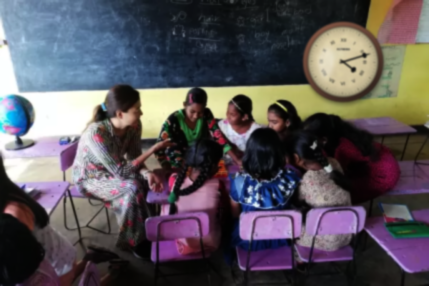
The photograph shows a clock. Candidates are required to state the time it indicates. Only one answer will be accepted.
4:12
